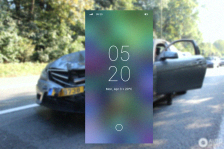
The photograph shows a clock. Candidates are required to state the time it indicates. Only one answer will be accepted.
5:20
